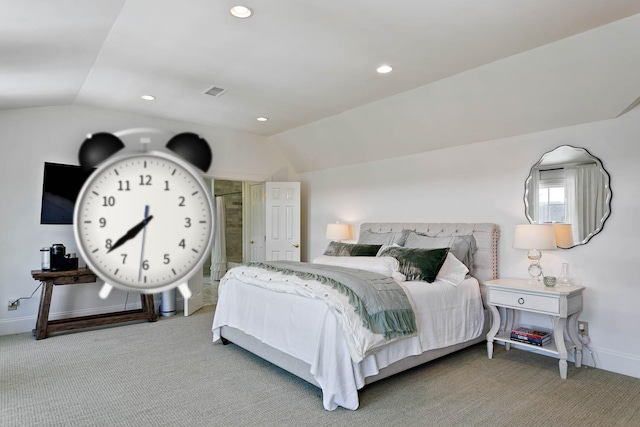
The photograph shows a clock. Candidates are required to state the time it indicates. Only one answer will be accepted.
7:38:31
